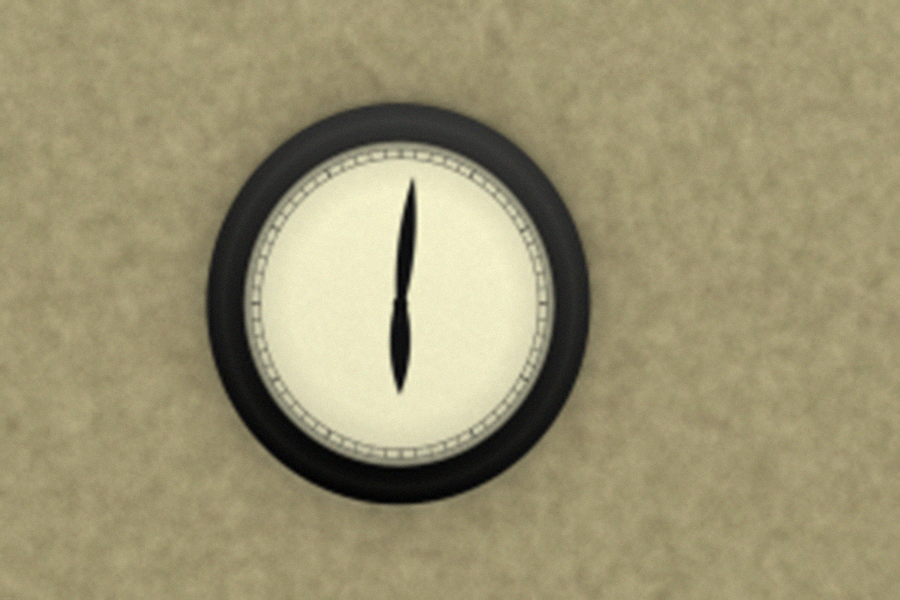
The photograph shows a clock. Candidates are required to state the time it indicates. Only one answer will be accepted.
6:01
